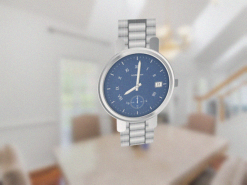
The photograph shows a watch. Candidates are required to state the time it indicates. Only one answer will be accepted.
8:01
